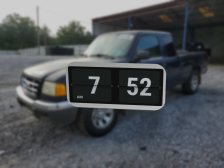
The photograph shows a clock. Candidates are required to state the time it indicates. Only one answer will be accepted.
7:52
